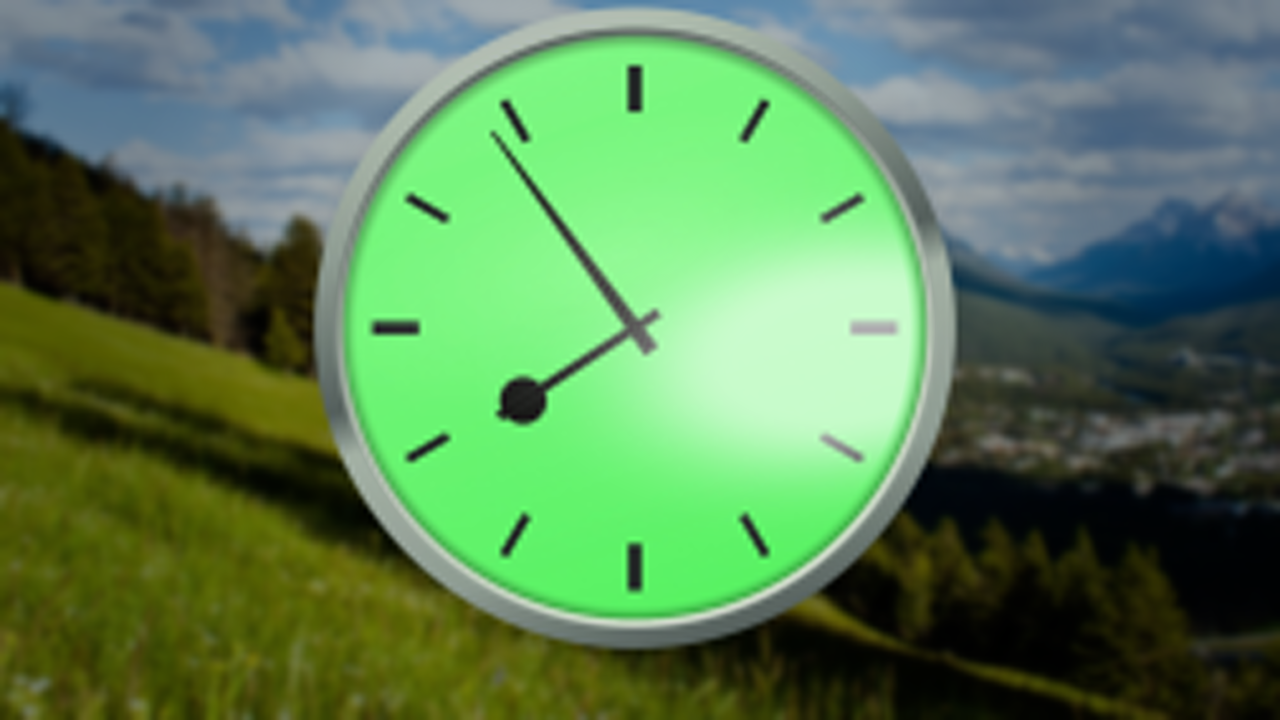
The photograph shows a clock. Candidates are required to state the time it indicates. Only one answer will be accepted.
7:54
